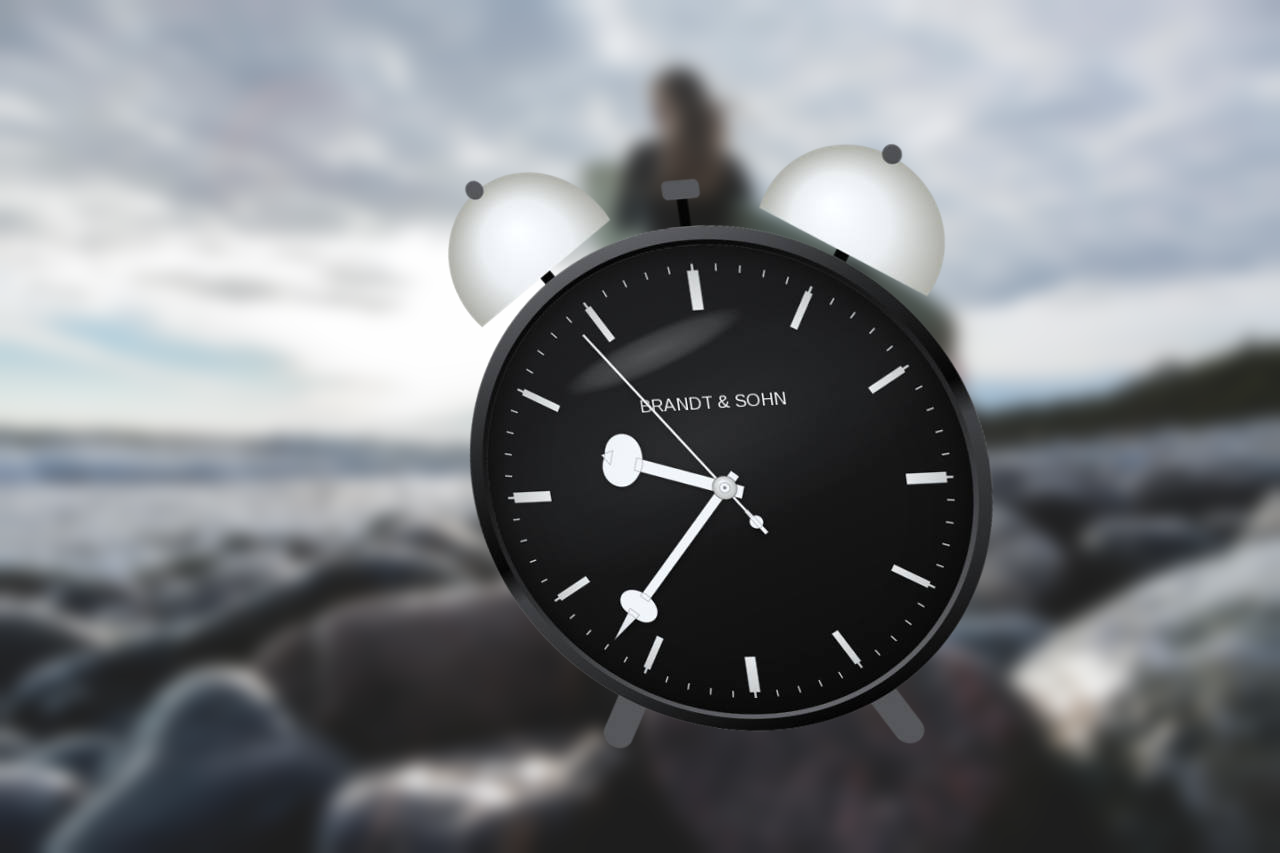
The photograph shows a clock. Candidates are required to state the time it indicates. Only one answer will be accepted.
9:36:54
